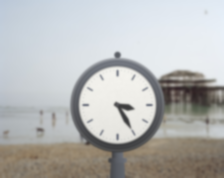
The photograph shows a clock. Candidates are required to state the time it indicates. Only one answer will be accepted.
3:25
